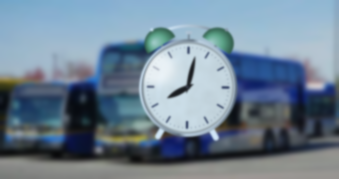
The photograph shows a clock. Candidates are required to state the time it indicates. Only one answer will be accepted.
8:02
